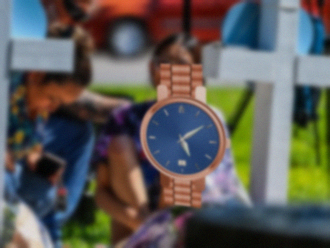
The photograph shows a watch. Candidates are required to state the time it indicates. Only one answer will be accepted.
5:09
